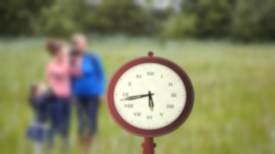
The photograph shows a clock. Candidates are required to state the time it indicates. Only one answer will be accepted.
5:43
